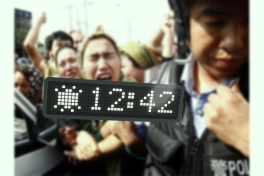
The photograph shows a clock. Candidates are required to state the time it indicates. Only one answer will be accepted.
12:42
